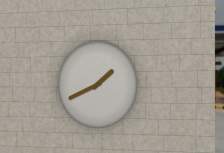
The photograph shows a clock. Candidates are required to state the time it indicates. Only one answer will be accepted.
1:41
